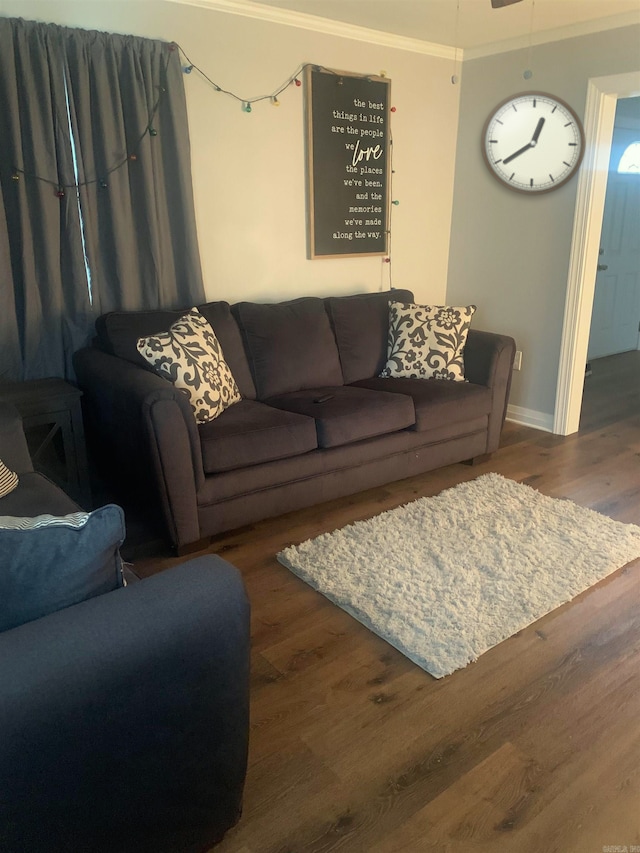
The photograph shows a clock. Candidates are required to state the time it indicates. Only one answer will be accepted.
12:39
